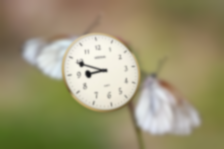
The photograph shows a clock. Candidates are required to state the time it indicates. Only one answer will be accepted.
8:49
